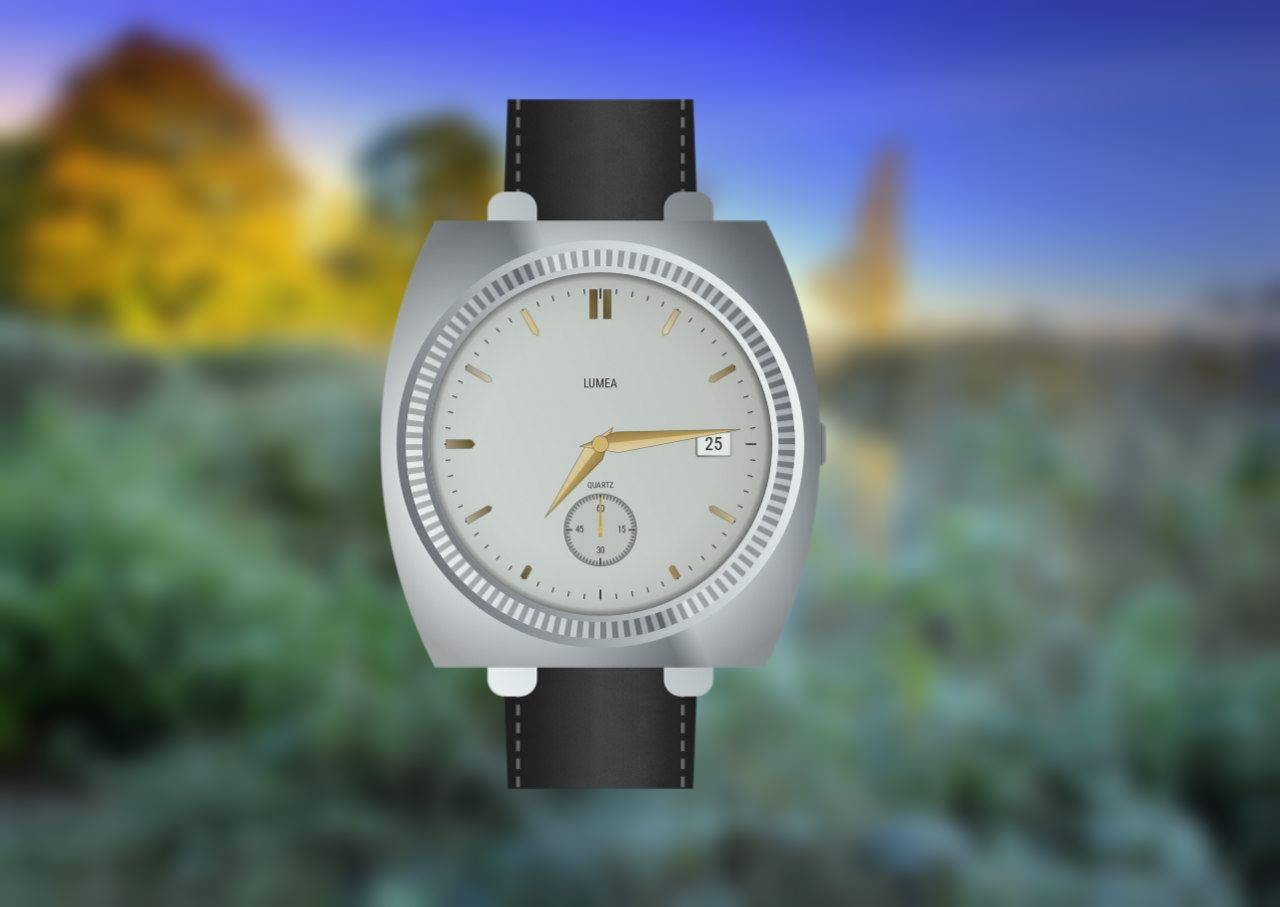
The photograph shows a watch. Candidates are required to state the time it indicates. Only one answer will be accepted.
7:14:00
